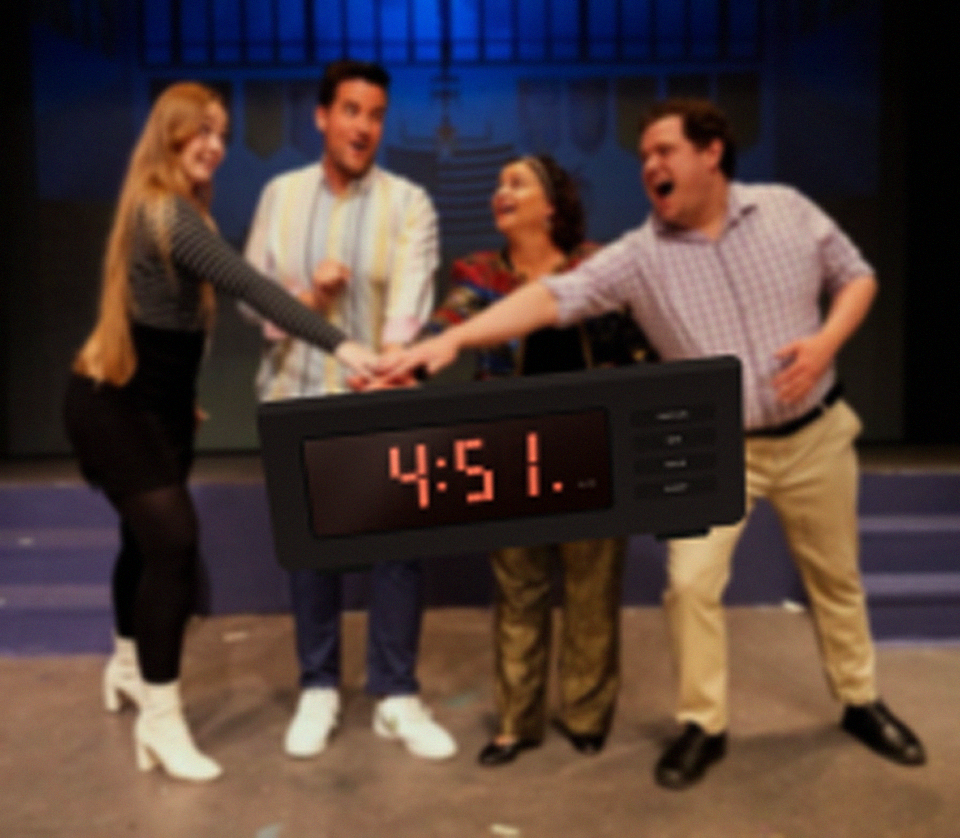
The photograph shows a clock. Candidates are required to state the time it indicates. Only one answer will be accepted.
4:51
